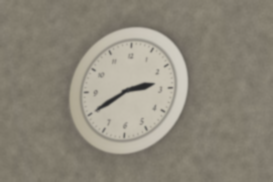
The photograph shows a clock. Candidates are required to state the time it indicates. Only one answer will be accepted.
2:40
